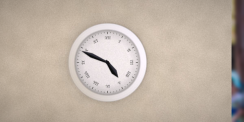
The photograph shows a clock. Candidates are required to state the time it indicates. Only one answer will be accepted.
4:49
